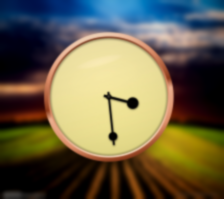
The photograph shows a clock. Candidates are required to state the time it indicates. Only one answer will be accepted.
3:29
